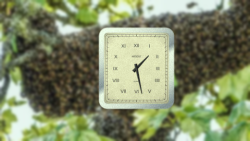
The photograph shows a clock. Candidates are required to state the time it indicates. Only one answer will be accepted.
1:28
